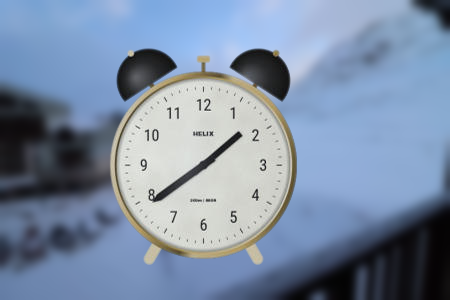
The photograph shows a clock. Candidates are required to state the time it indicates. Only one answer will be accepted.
1:39
